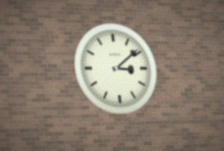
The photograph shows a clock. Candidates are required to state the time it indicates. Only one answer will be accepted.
3:09
